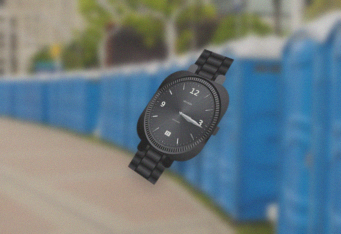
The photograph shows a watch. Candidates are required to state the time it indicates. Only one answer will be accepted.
3:16
